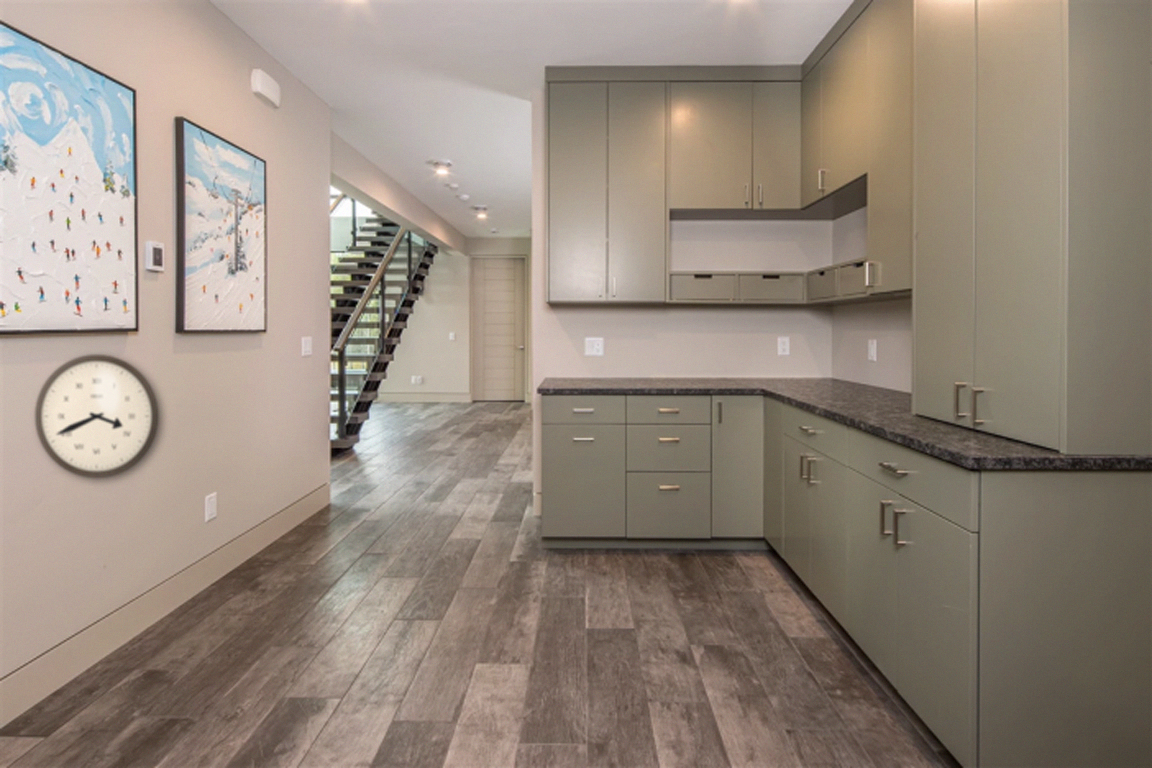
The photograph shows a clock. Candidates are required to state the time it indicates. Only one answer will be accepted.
3:41
